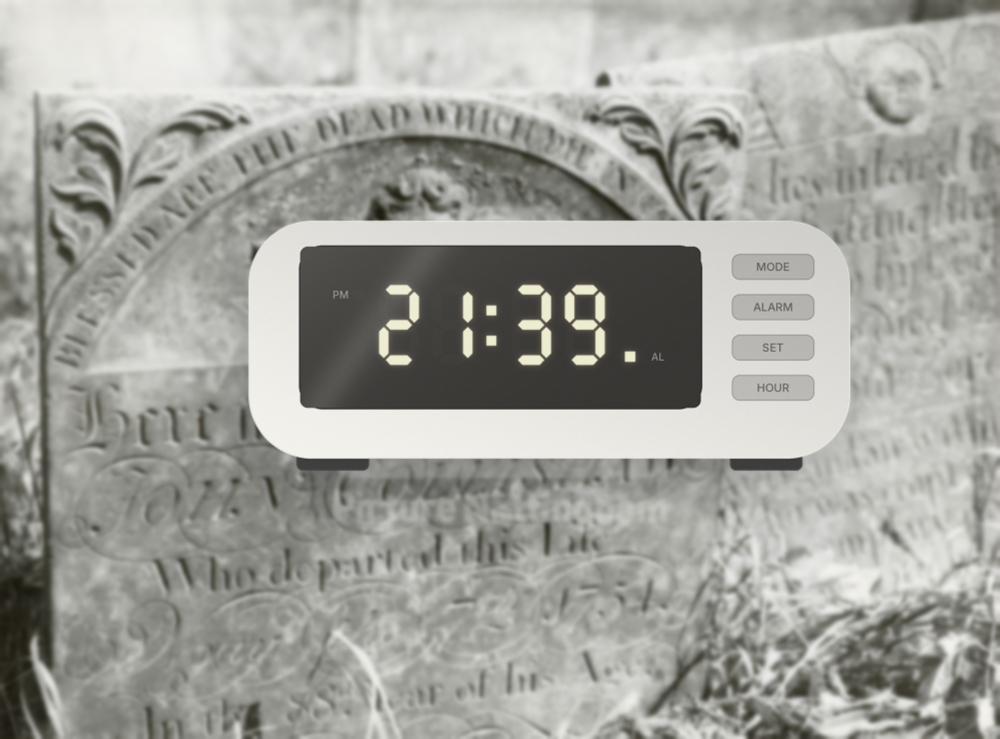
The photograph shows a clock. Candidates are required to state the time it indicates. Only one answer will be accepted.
21:39
